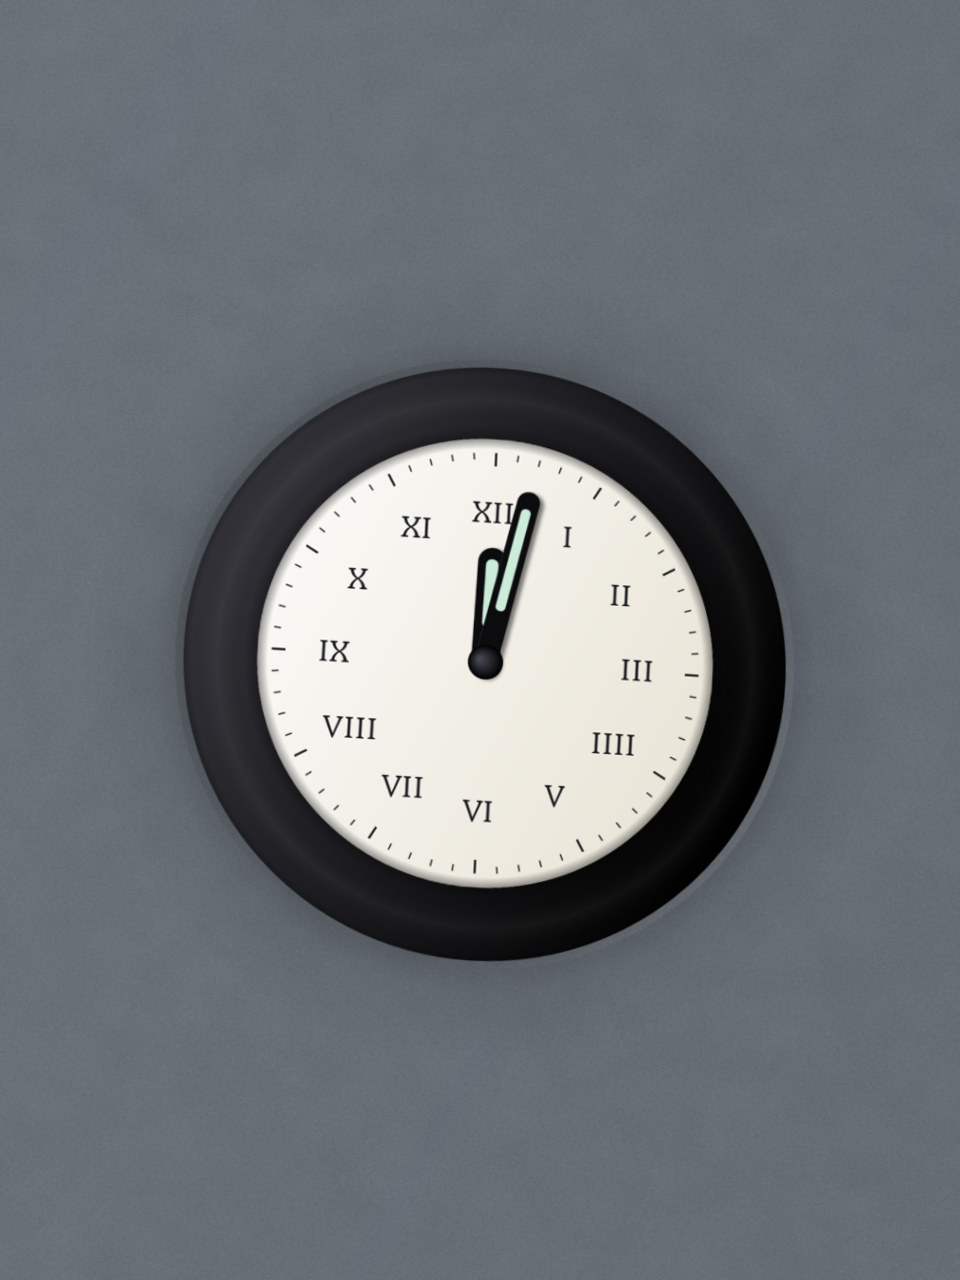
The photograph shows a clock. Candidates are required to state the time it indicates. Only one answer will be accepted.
12:02
